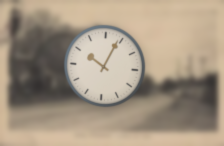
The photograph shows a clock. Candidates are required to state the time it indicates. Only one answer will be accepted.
10:04
